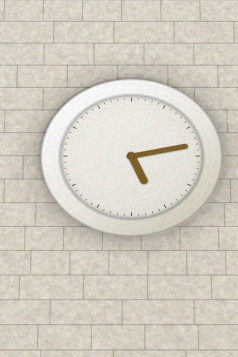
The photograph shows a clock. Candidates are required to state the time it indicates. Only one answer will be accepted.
5:13
